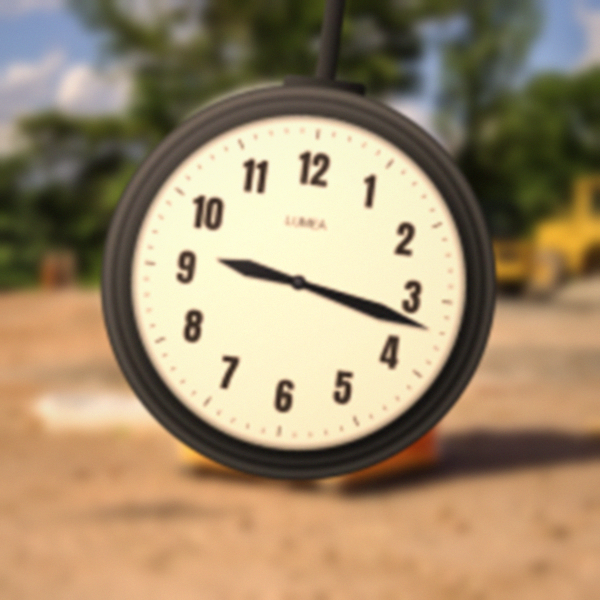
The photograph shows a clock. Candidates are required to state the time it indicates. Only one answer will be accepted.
9:17
